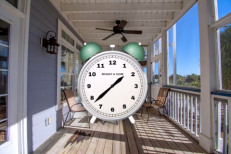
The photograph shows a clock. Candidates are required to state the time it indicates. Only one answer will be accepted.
1:38
